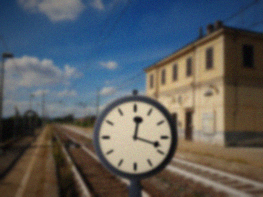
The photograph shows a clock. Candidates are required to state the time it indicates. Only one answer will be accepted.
12:18
